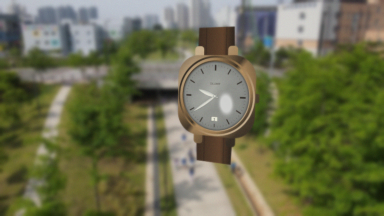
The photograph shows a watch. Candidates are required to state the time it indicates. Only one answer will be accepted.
9:39
